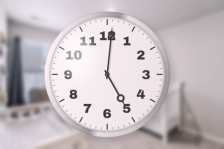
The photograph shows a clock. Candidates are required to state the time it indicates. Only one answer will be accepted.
5:01
